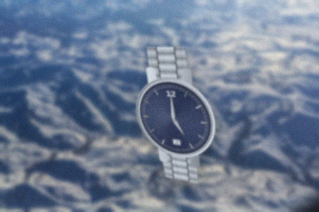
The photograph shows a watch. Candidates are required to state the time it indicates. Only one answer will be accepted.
5:00
